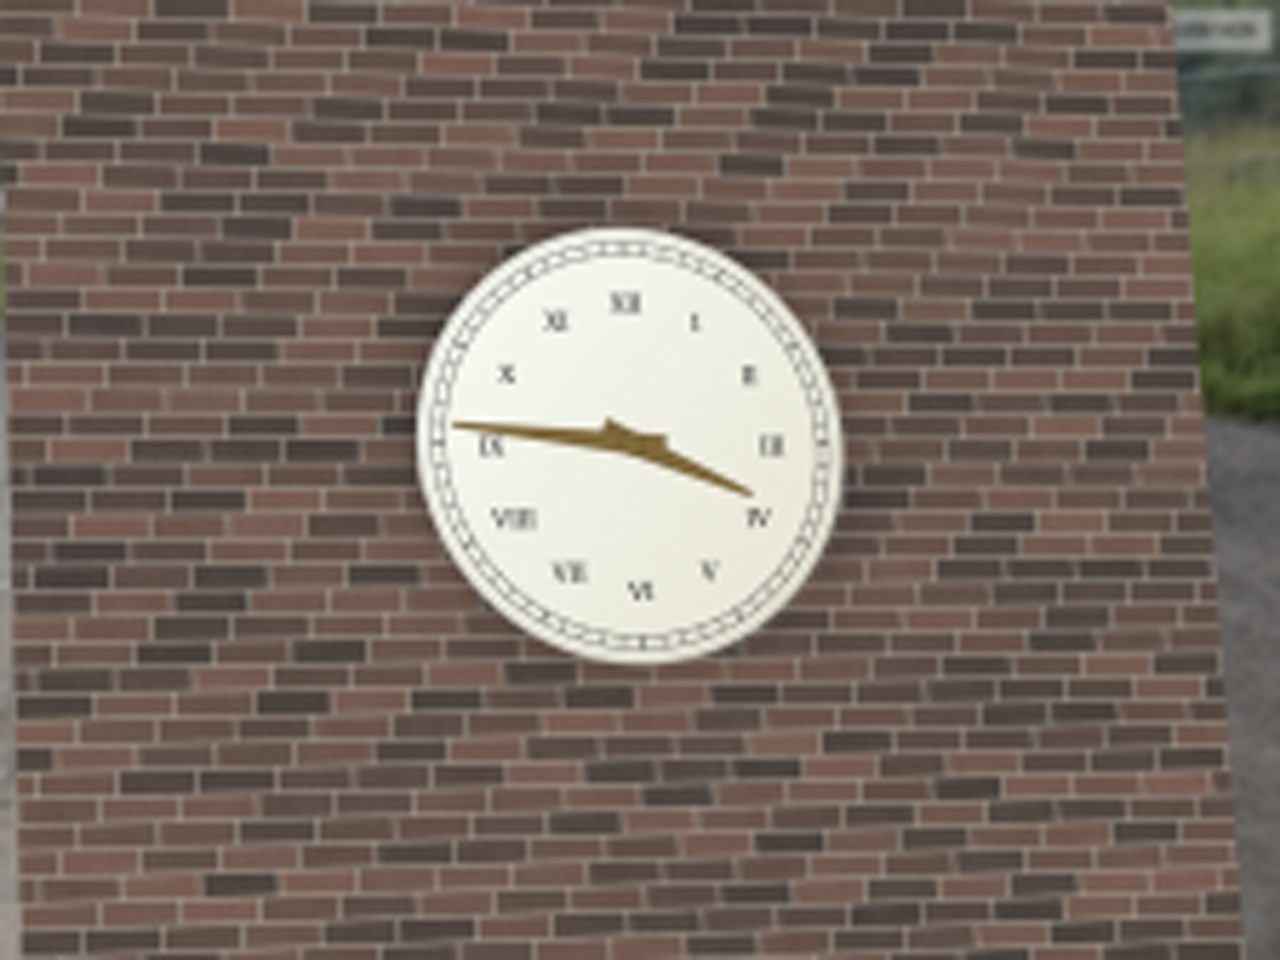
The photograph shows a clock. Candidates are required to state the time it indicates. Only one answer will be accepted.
3:46
